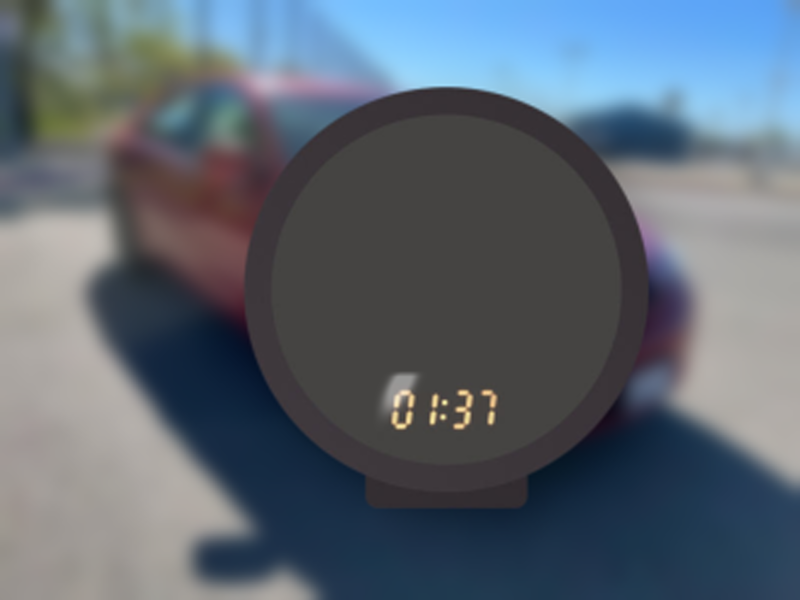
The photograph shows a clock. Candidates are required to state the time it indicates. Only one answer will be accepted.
1:37
